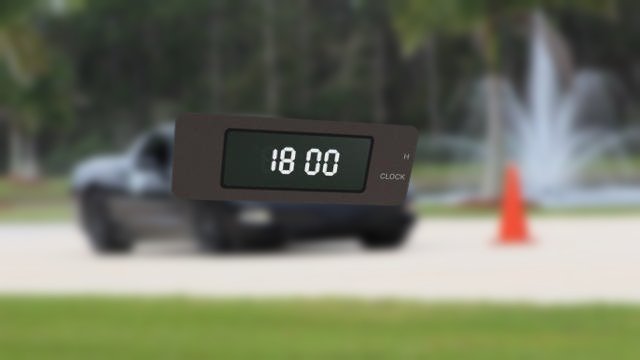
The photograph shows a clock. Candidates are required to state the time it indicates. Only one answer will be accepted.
18:00
